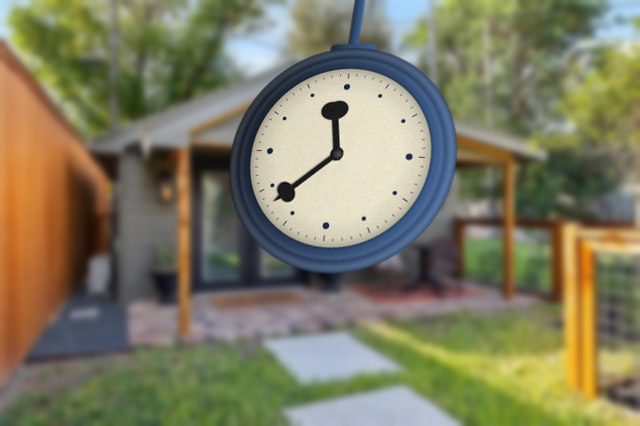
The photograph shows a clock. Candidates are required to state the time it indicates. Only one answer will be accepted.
11:38
